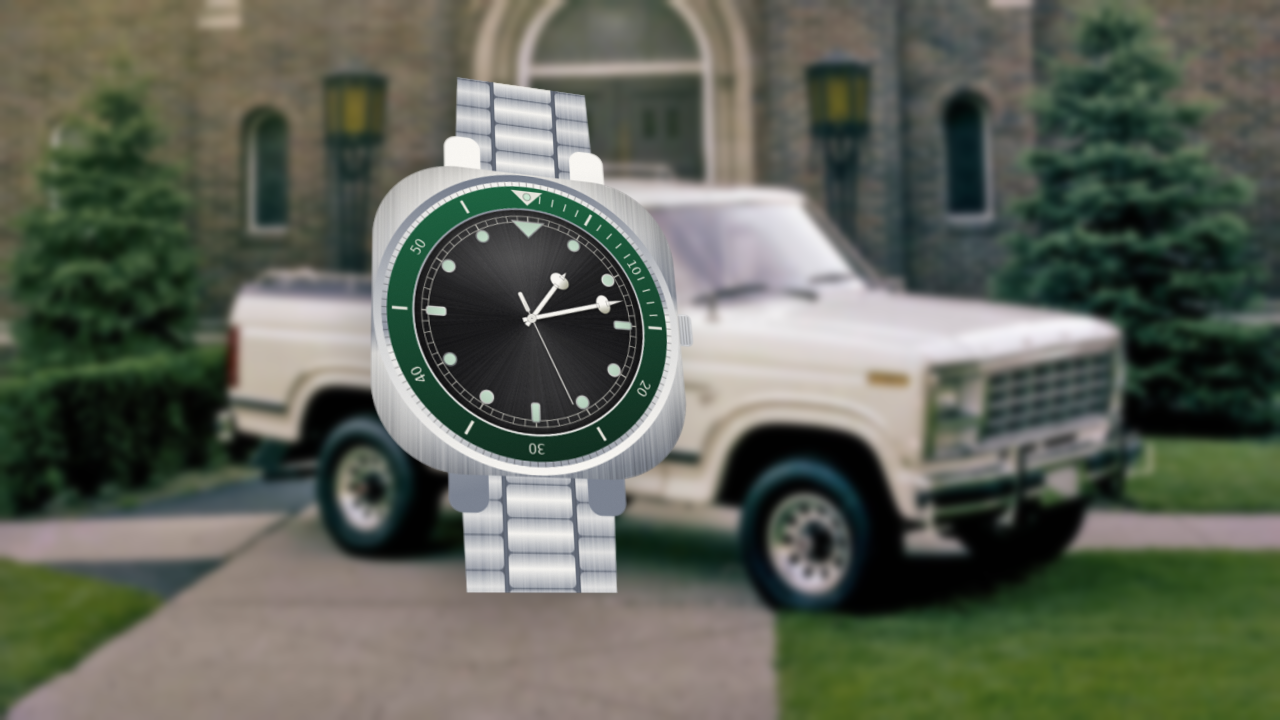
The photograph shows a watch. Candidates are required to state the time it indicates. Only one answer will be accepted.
1:12:26
